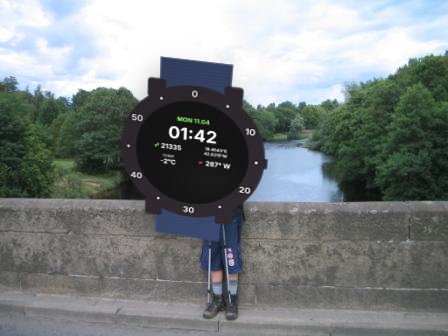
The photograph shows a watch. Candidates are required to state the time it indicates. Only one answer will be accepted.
1:42
